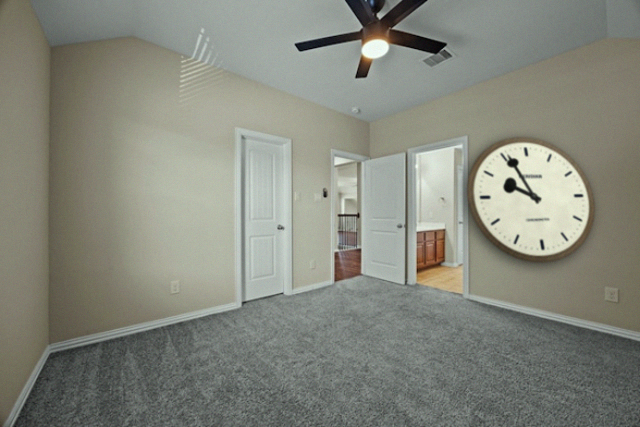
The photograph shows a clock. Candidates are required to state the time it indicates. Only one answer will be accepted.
9:56
